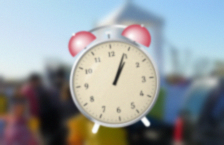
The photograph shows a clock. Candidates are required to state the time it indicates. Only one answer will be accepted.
1:04
